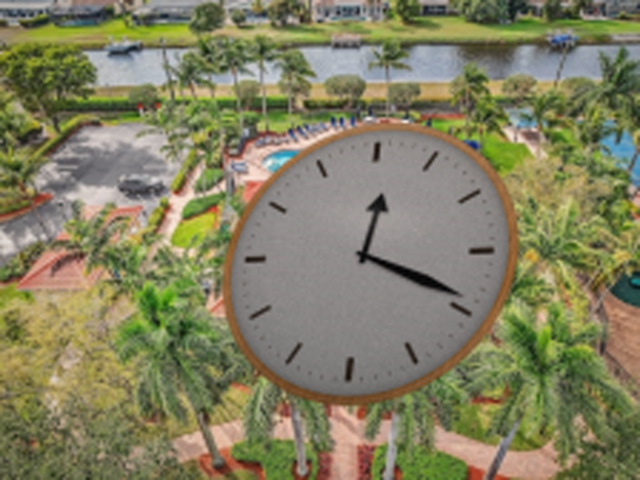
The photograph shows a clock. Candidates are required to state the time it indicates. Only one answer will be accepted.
12:19
